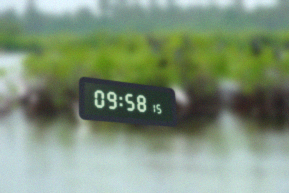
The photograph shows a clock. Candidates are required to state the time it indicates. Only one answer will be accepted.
9:58:15
